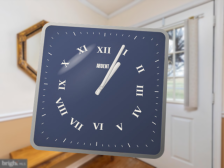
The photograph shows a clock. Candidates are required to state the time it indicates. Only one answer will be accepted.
1:04
